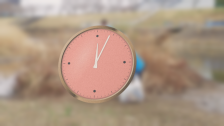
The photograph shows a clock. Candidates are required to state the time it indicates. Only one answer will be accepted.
12:04
